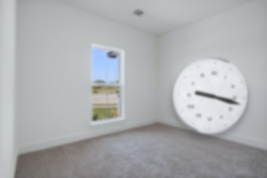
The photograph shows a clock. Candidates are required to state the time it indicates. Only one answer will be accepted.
9:17
